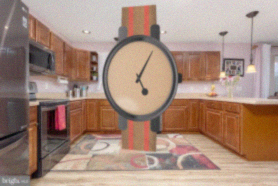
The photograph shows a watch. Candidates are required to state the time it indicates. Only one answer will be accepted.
5:05
